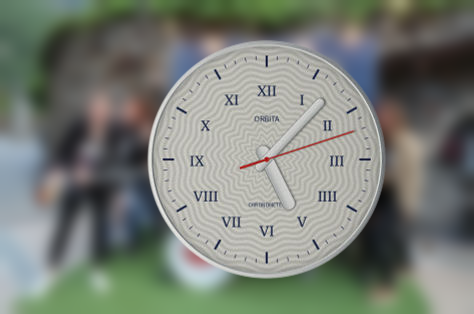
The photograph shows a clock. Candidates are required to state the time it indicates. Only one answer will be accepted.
5:07:12
